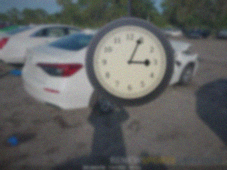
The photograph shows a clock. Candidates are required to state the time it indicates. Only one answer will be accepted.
3:04
